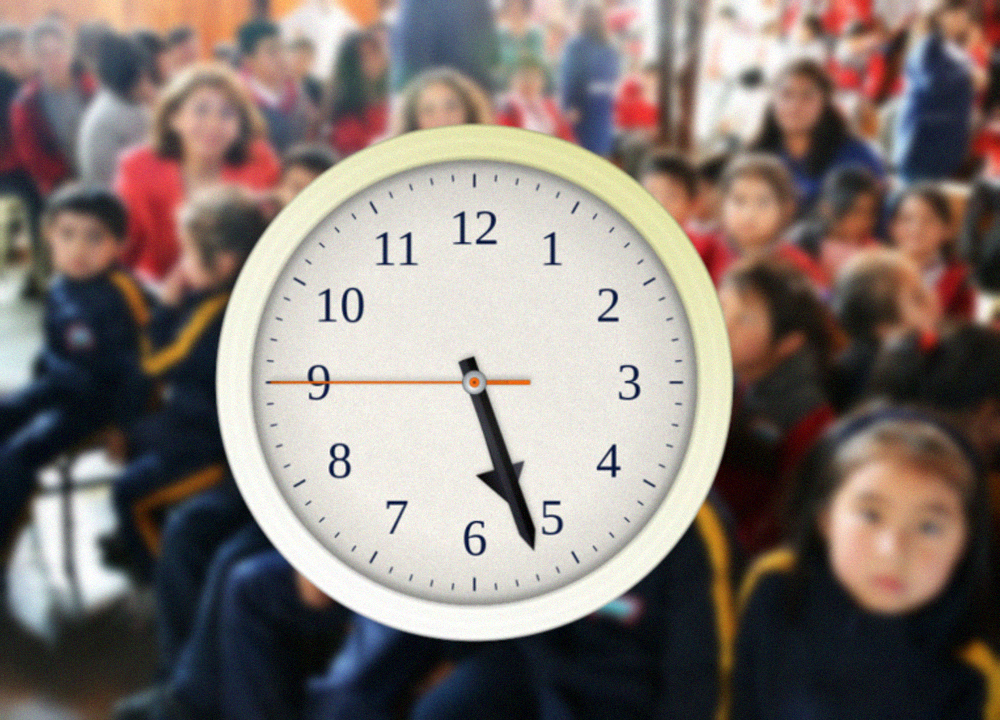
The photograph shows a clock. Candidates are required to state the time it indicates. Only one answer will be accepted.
5:26:45
